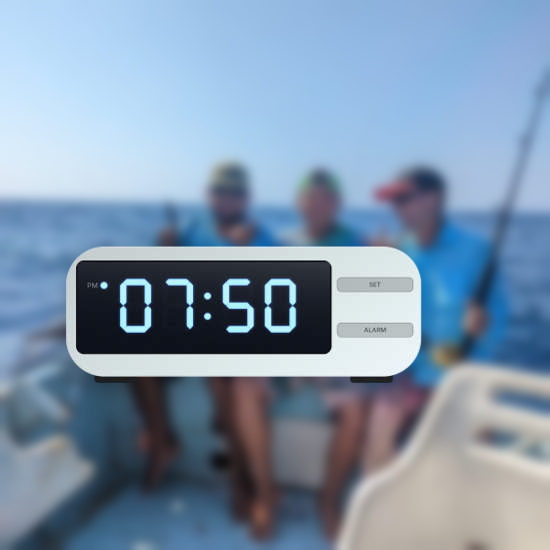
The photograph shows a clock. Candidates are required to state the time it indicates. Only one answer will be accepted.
7:50
